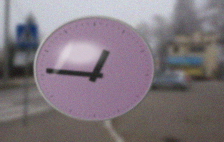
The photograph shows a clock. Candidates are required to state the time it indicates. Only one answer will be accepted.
12:46
